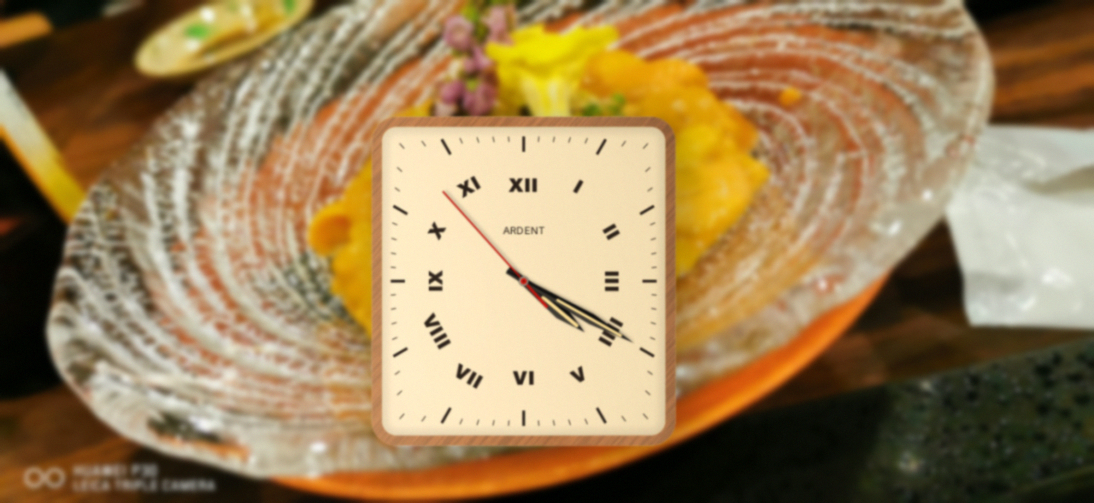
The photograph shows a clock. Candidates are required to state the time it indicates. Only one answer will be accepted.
4:19:53
